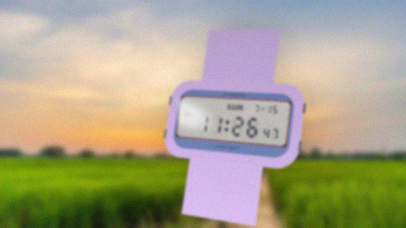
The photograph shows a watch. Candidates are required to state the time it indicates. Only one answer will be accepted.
11:26
